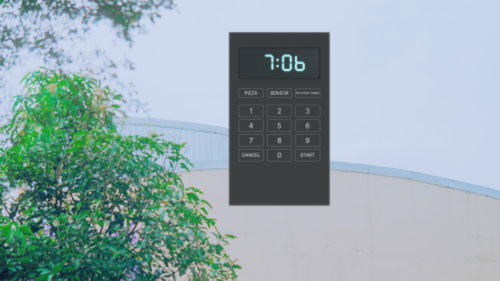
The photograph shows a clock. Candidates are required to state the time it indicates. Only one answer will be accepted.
7:06
